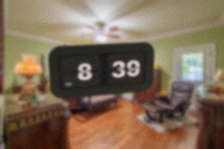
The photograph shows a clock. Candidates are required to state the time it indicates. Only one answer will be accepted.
8:39
